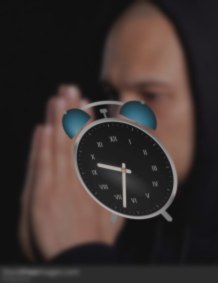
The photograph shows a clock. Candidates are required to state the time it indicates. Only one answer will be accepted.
9:33
